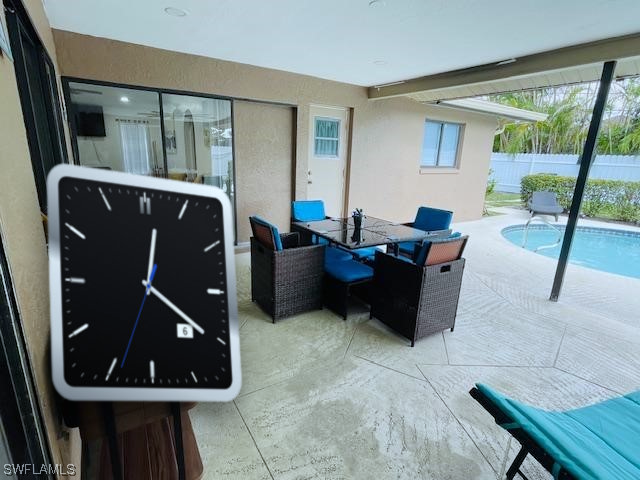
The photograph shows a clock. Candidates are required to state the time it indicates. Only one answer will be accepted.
12:20:34
